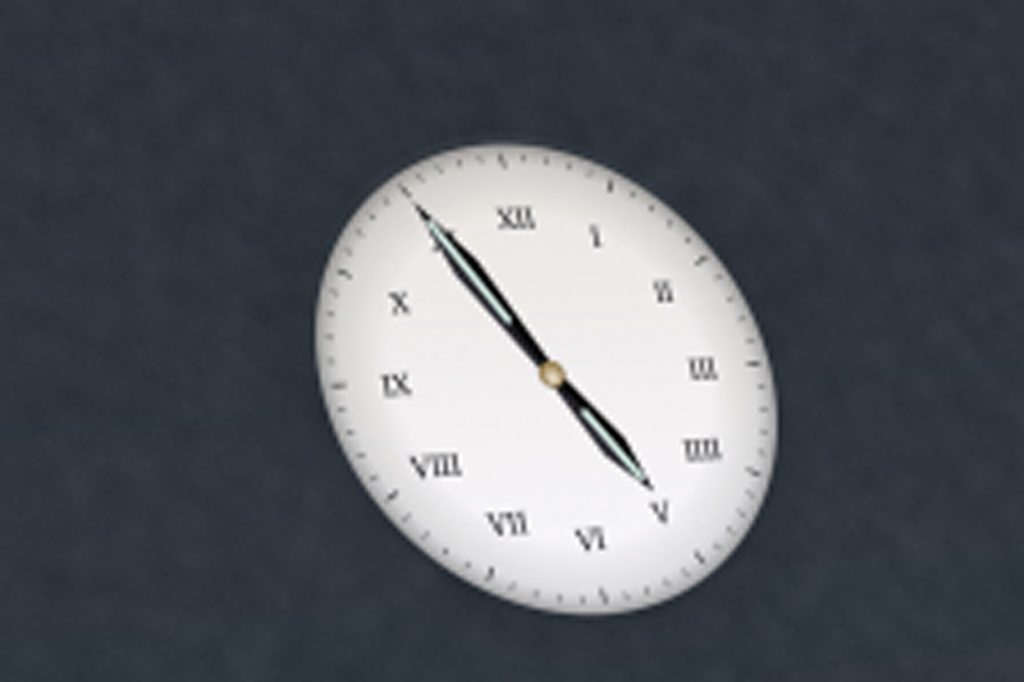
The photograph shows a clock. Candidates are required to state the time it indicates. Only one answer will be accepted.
4:55
